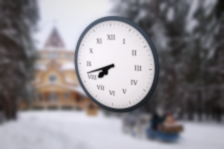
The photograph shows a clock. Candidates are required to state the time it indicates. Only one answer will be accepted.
7:42
